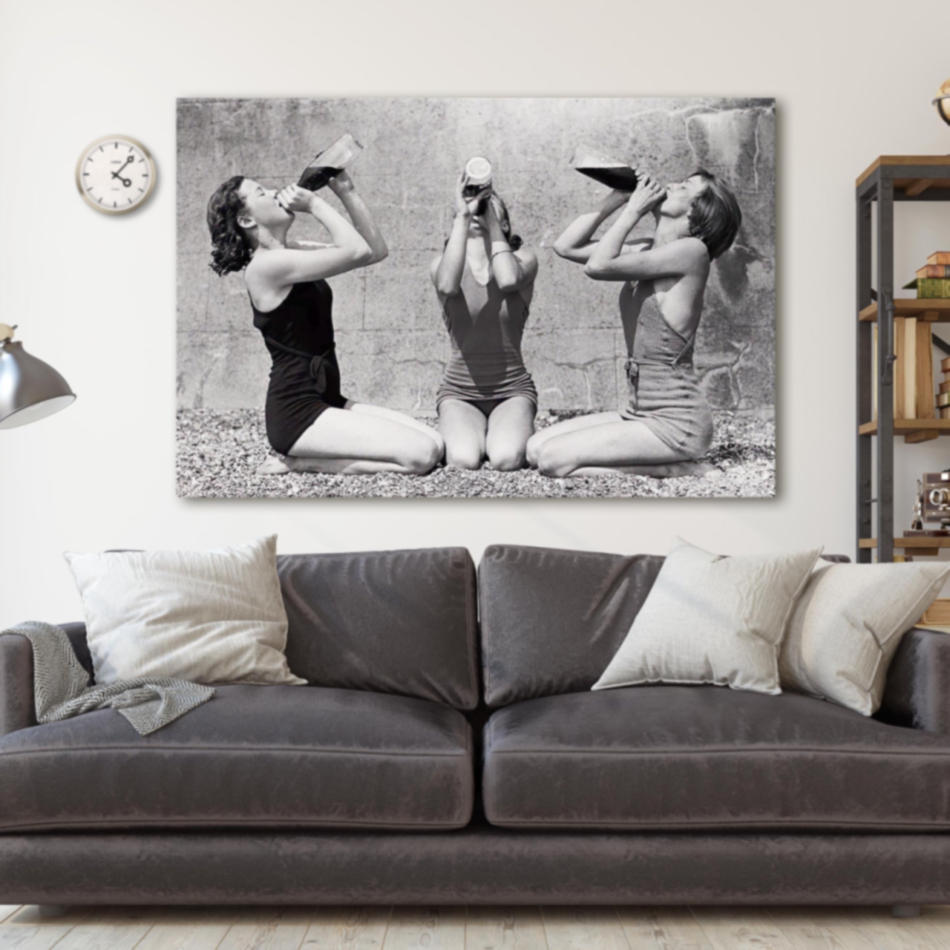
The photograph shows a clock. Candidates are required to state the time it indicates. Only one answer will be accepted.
4:07
